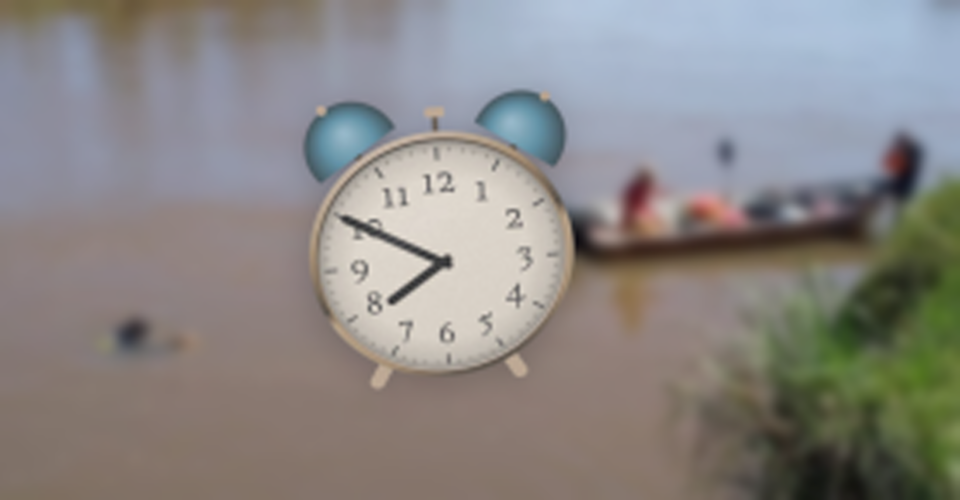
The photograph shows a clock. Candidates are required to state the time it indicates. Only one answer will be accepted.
7:50
